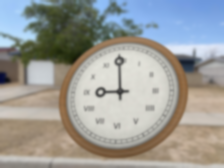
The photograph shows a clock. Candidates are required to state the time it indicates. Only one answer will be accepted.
8:59
